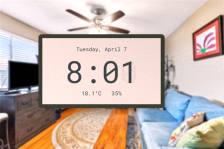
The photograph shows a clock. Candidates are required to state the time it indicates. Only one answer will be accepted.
8:01
